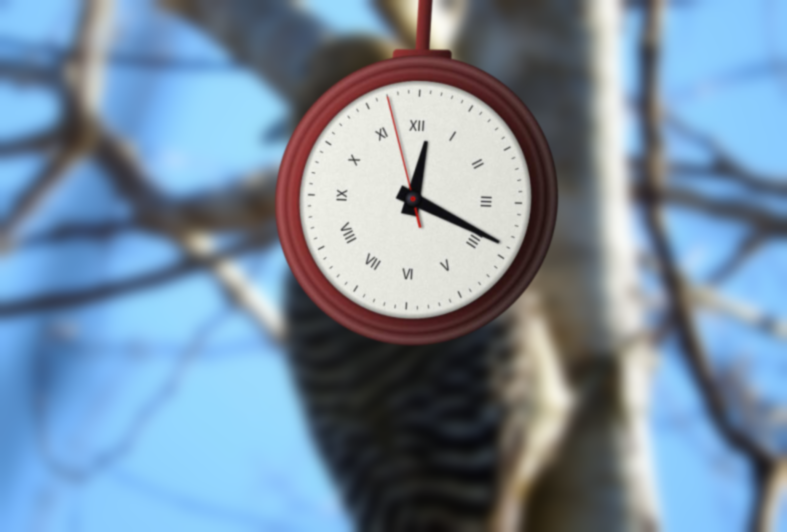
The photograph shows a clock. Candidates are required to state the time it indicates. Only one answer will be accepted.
12:18:57
